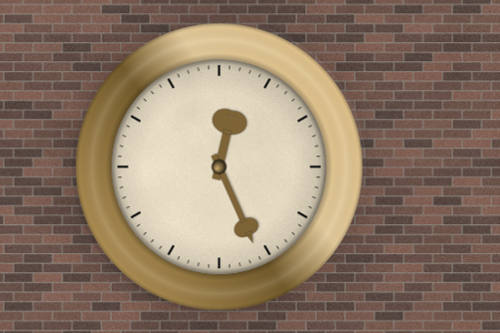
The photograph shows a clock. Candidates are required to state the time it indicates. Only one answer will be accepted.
12:26
